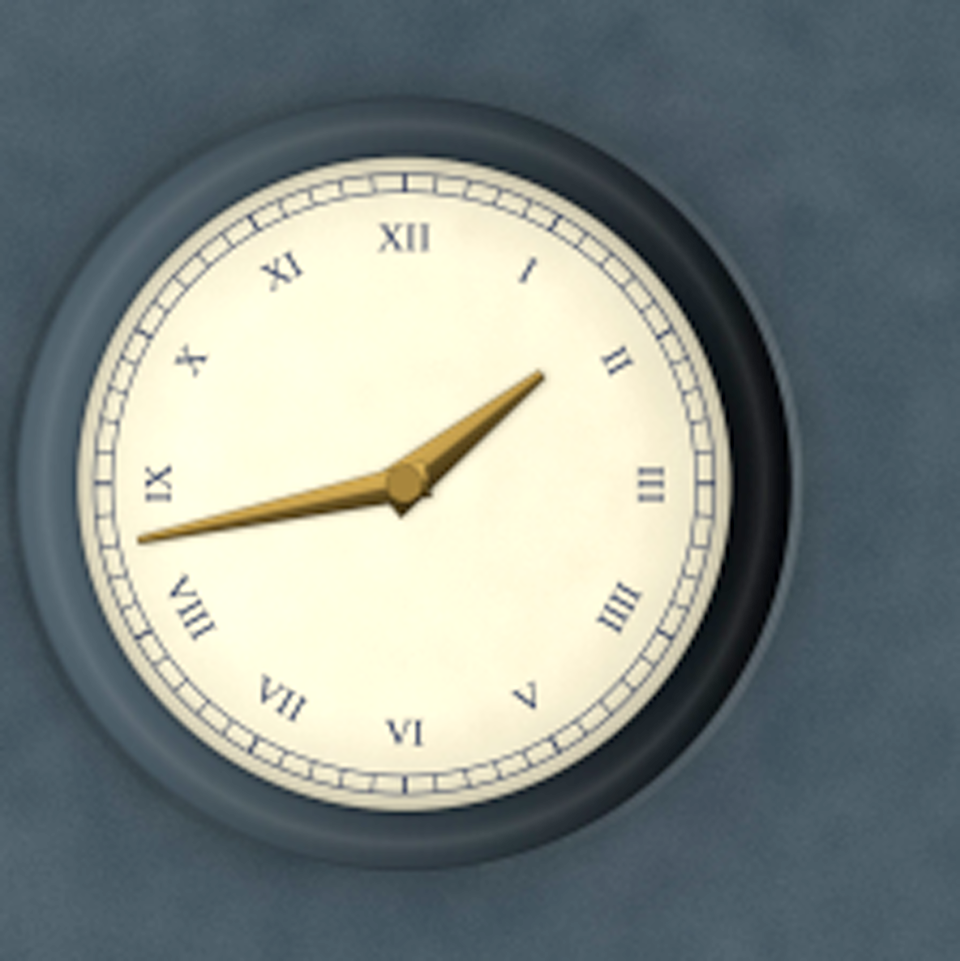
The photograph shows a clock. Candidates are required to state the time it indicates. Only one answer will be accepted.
1:43
